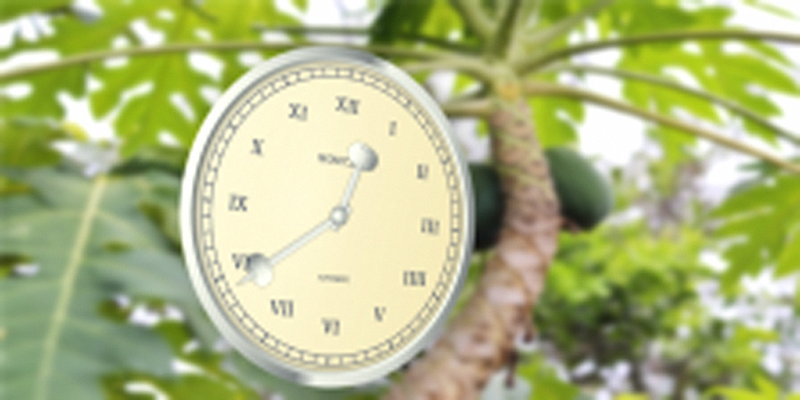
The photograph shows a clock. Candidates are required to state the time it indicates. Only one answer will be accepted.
12:39
